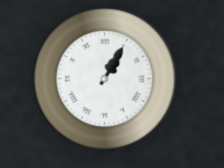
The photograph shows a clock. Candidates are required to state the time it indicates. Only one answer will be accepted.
1:05
